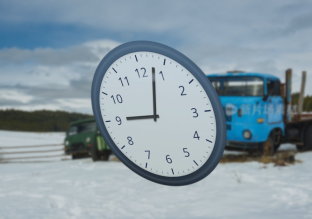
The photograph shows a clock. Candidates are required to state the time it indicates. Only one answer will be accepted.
9:03
